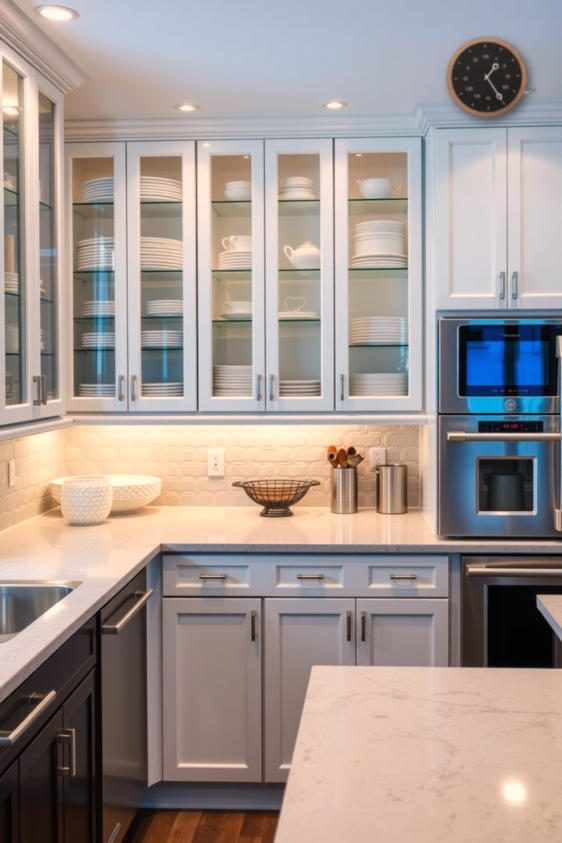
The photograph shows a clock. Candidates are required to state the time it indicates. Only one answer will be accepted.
1:25
